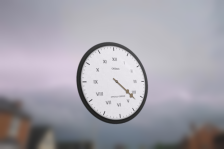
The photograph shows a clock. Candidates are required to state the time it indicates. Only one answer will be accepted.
4:22
